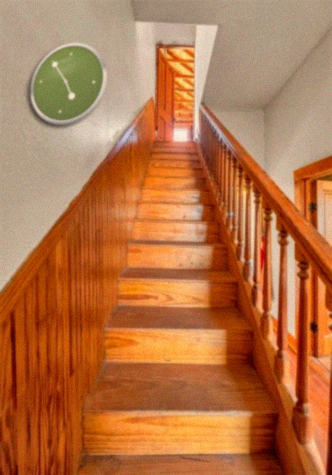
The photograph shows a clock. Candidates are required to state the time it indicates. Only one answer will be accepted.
4:53
